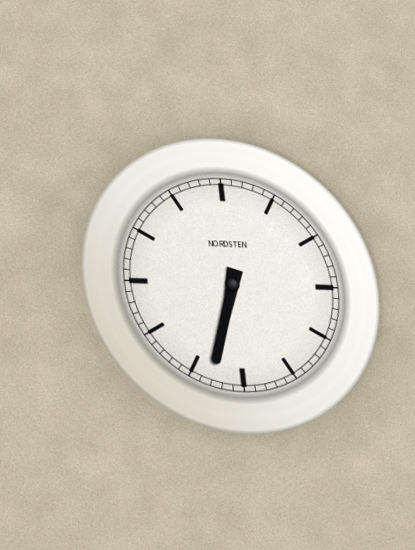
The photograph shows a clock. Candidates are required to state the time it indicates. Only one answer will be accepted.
6:33
